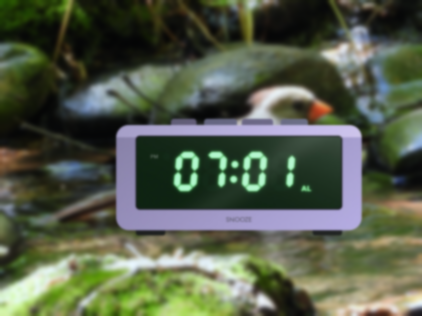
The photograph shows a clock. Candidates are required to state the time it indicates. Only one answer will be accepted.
7:01
